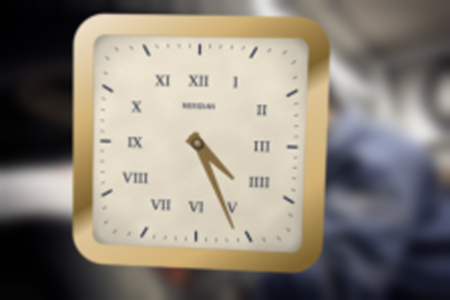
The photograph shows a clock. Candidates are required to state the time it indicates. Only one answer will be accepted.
4:26
